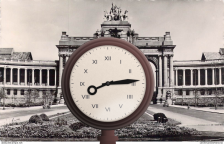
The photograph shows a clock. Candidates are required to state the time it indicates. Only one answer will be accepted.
8:14
